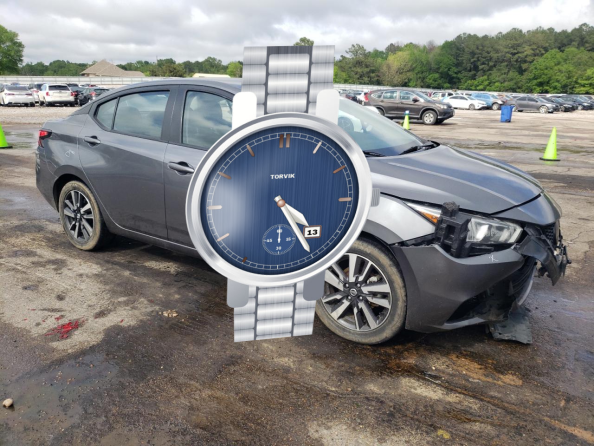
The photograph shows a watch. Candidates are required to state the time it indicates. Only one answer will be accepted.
4:25
